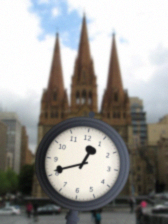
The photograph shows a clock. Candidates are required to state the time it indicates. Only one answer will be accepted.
12:41
